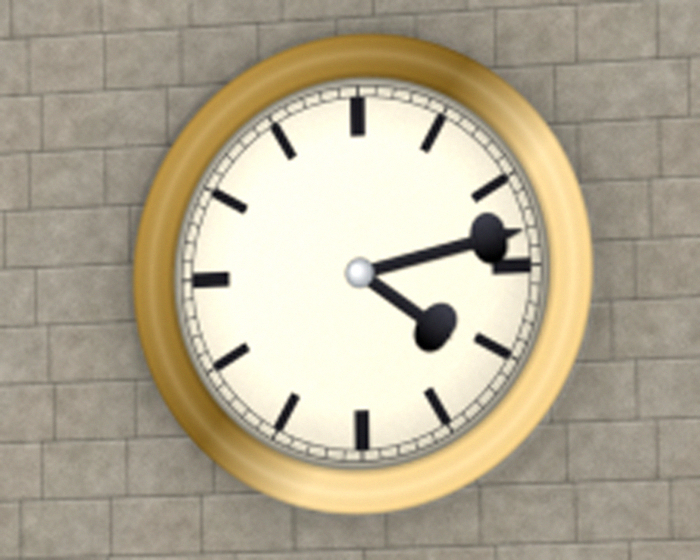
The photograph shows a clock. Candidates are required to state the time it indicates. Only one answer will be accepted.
4:13
